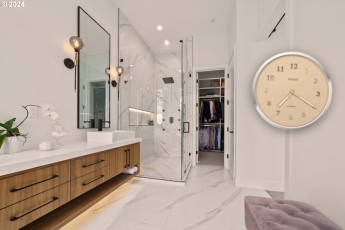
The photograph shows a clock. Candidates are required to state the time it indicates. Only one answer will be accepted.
7:20
